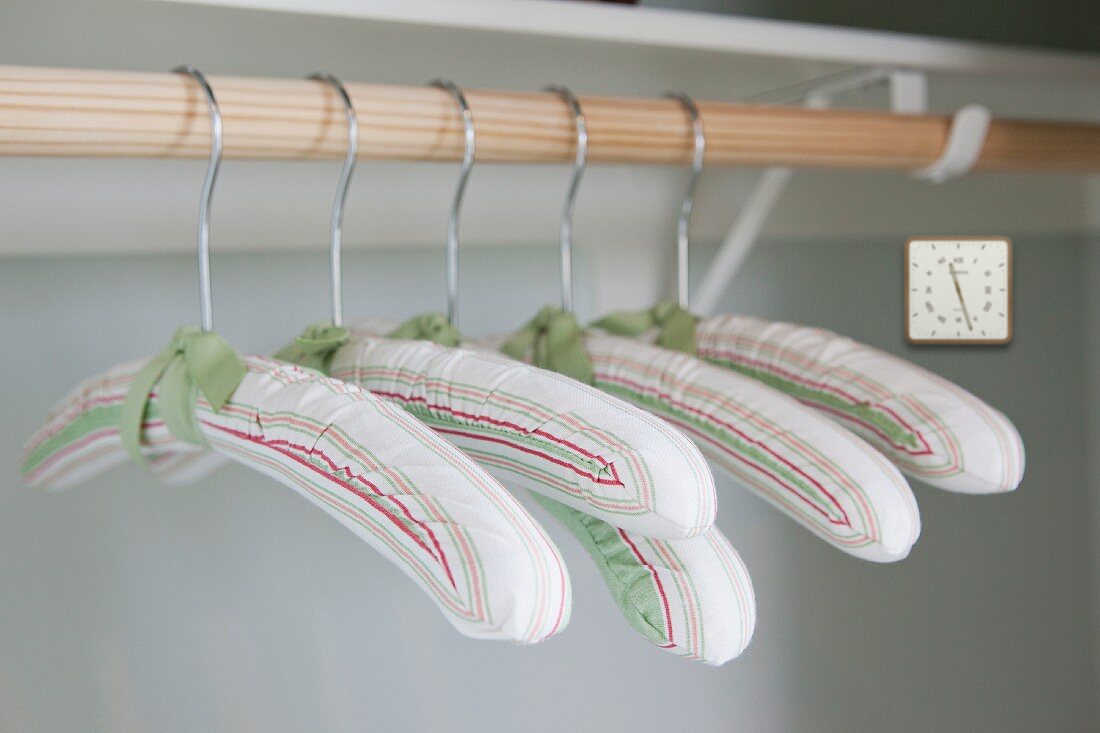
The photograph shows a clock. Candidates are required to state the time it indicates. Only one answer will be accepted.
11:27
